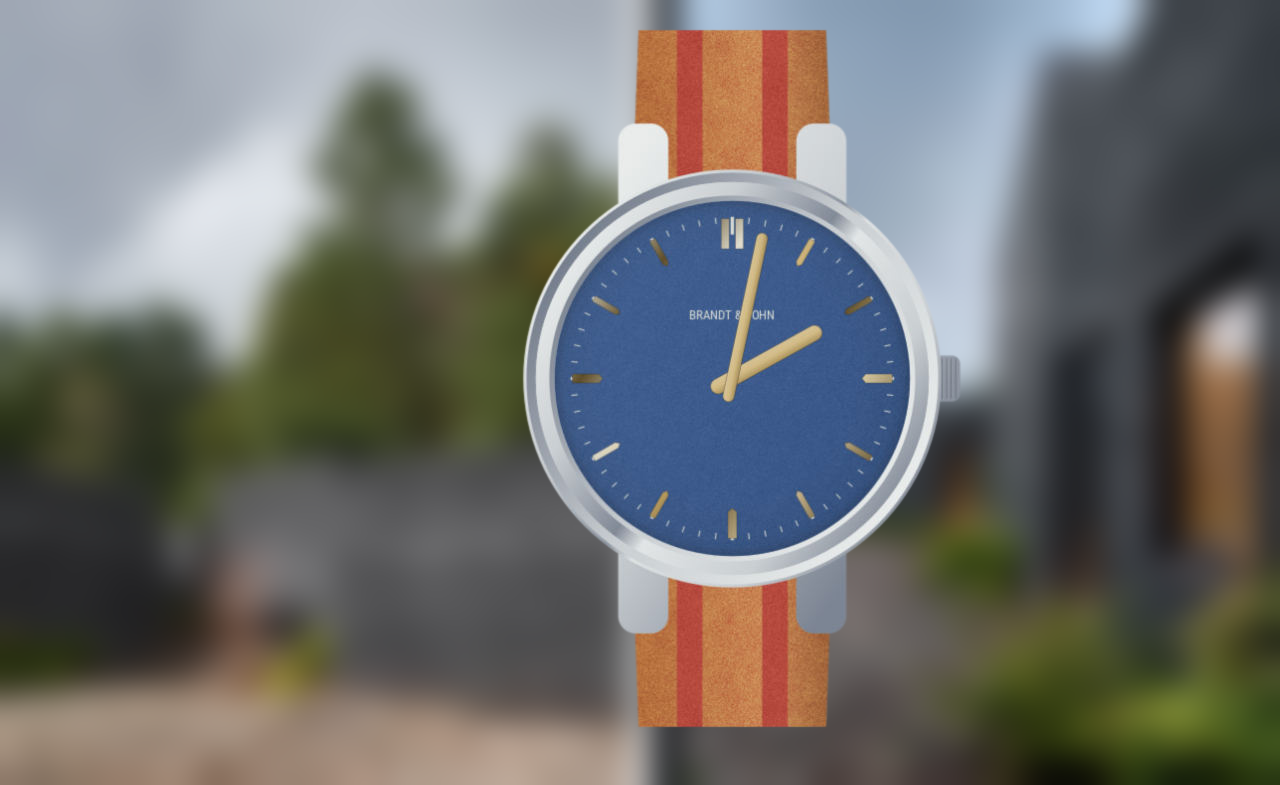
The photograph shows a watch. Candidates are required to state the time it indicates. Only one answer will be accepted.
2:02
